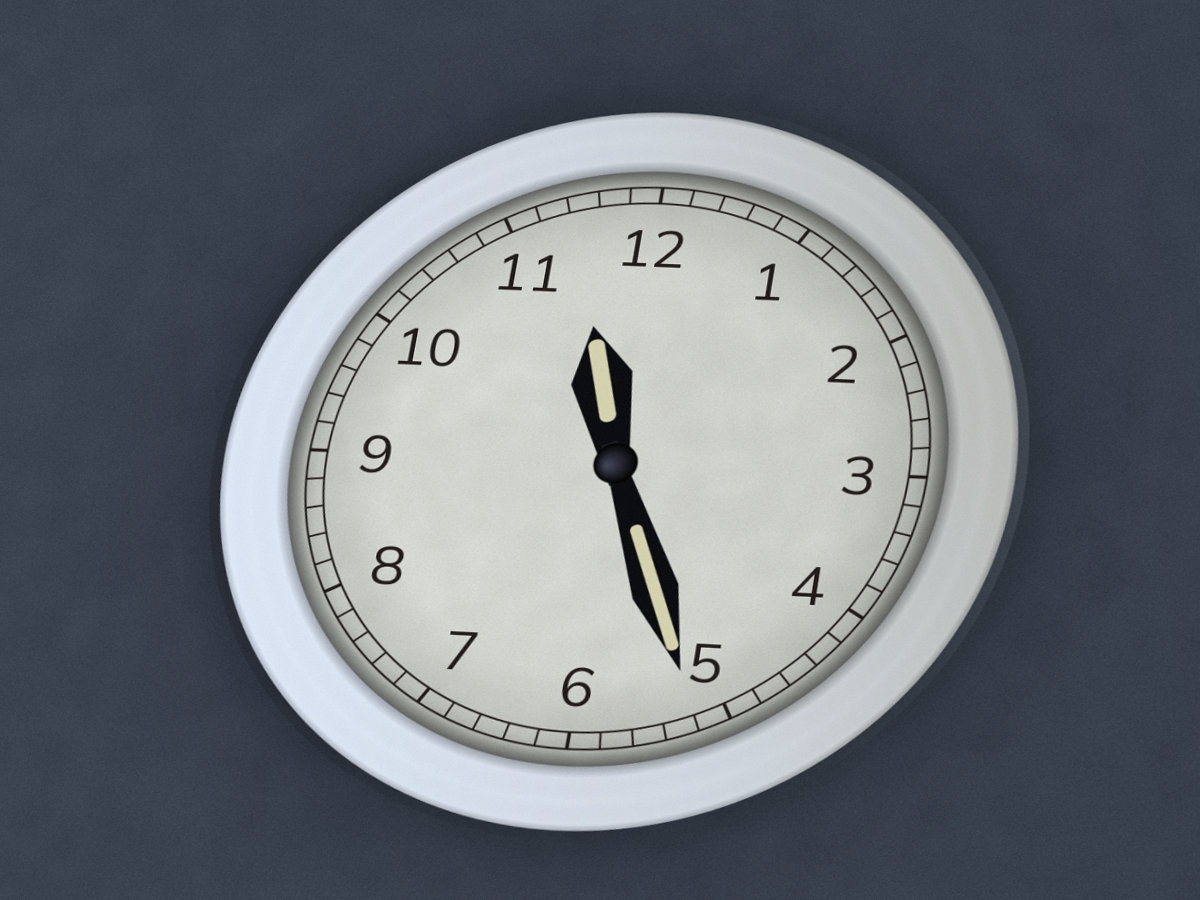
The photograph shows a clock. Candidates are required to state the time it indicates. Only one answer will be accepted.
11:26
